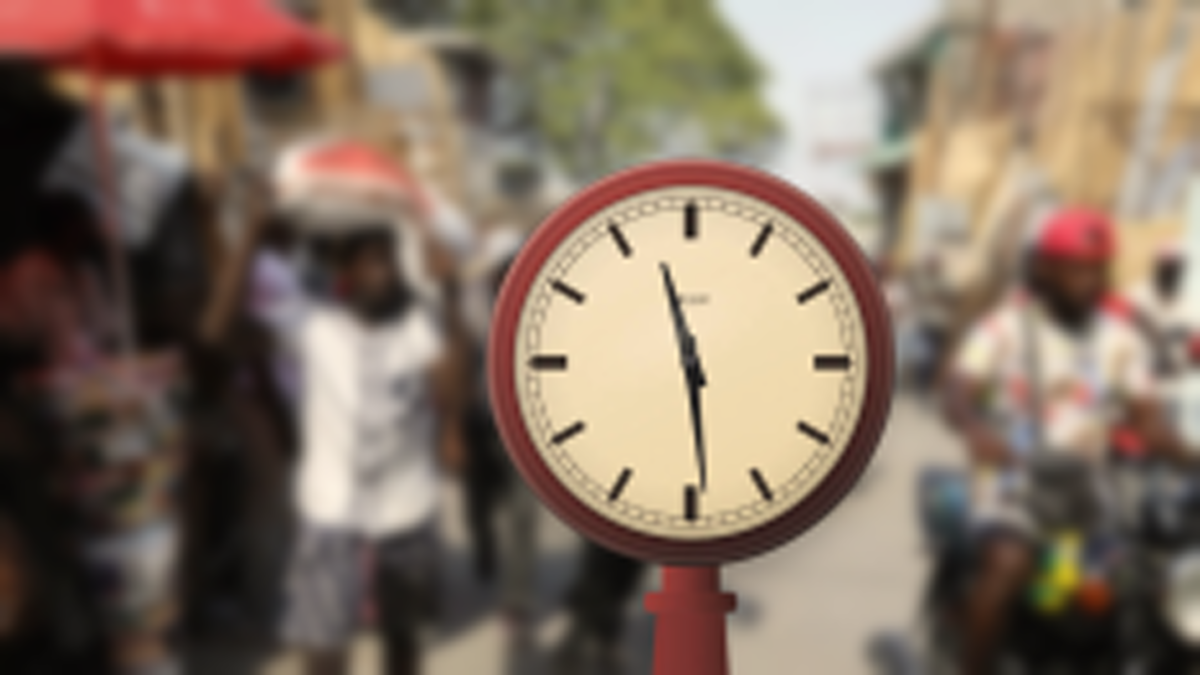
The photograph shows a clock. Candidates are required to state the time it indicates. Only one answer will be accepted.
11:29
